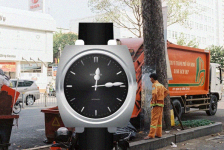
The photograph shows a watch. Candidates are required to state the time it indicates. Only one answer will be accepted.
12:14
